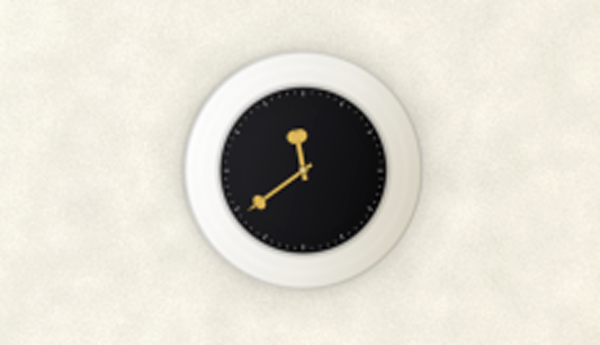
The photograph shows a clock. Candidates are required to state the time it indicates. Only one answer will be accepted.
11:39
